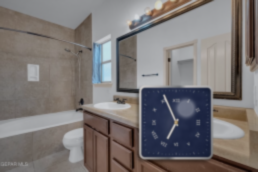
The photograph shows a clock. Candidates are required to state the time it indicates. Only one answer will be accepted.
6:56
